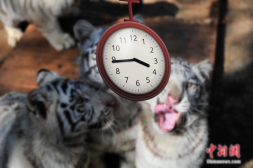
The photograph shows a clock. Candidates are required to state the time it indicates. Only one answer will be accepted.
3:44
